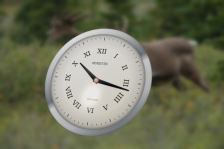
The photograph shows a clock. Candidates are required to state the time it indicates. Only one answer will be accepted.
10:17
